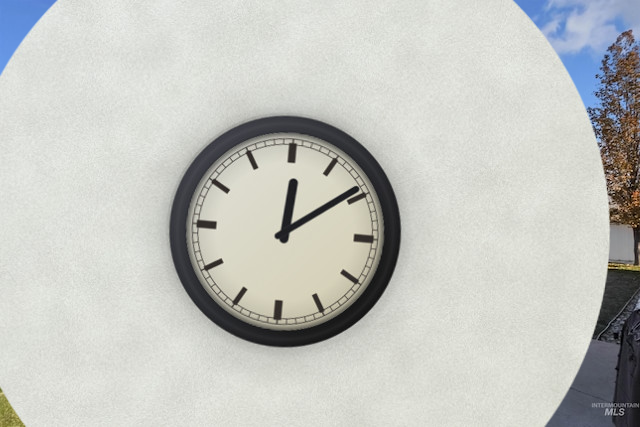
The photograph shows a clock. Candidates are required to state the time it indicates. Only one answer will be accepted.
12:09
